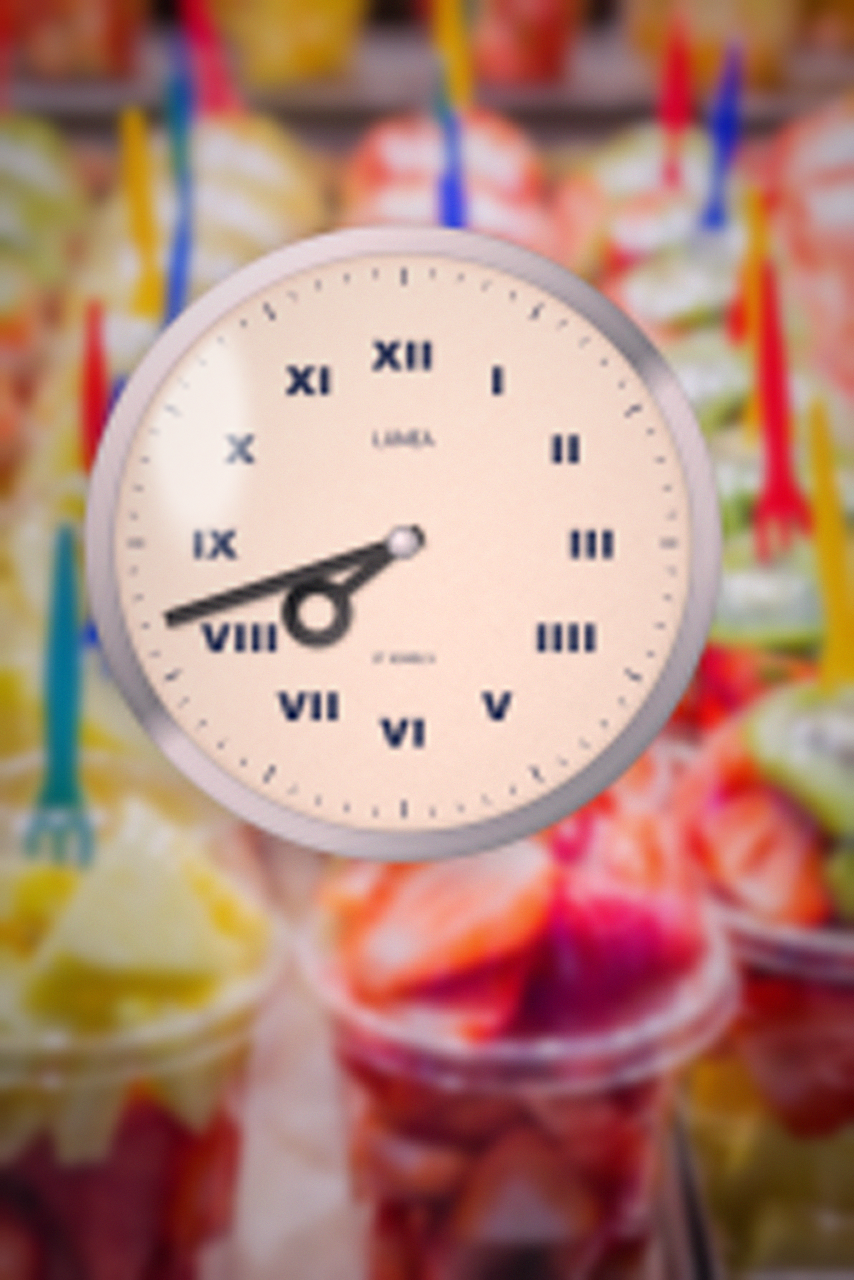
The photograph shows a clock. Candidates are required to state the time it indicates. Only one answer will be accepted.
7:42
